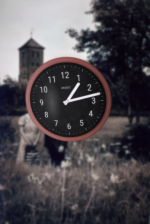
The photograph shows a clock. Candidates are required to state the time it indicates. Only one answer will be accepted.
1:13
